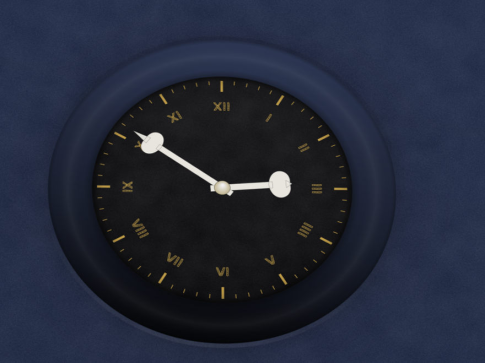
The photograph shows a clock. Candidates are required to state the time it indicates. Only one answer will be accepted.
2:51
